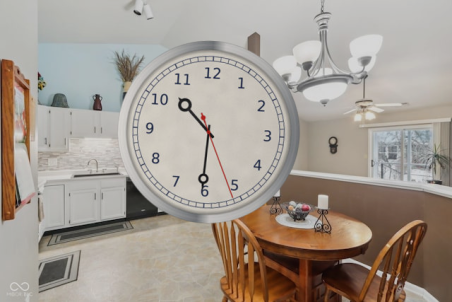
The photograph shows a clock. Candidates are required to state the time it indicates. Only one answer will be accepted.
10:30:26
